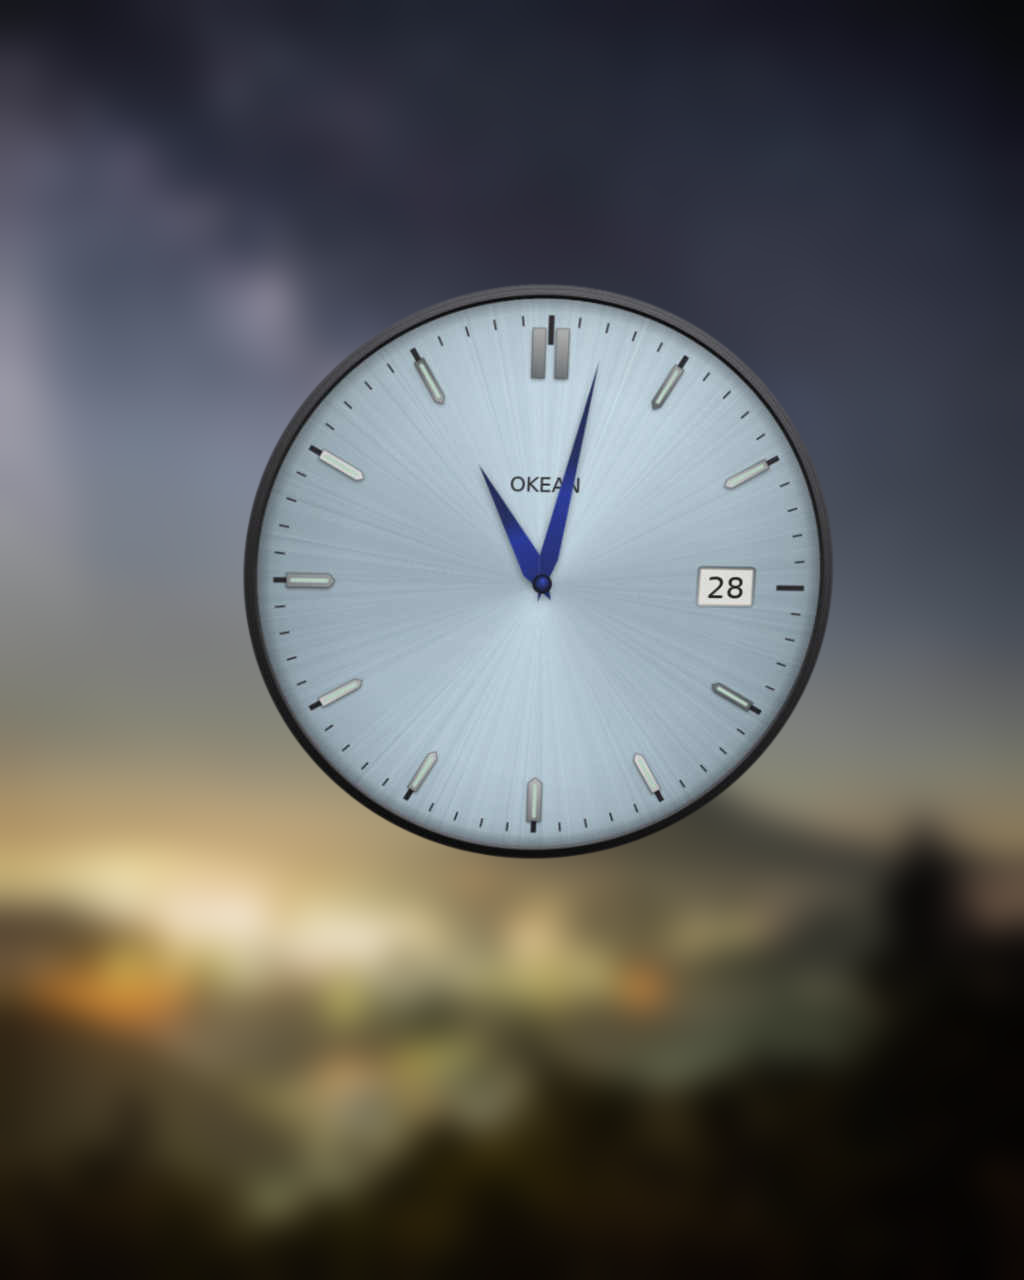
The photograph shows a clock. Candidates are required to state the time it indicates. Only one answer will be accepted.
11:02
